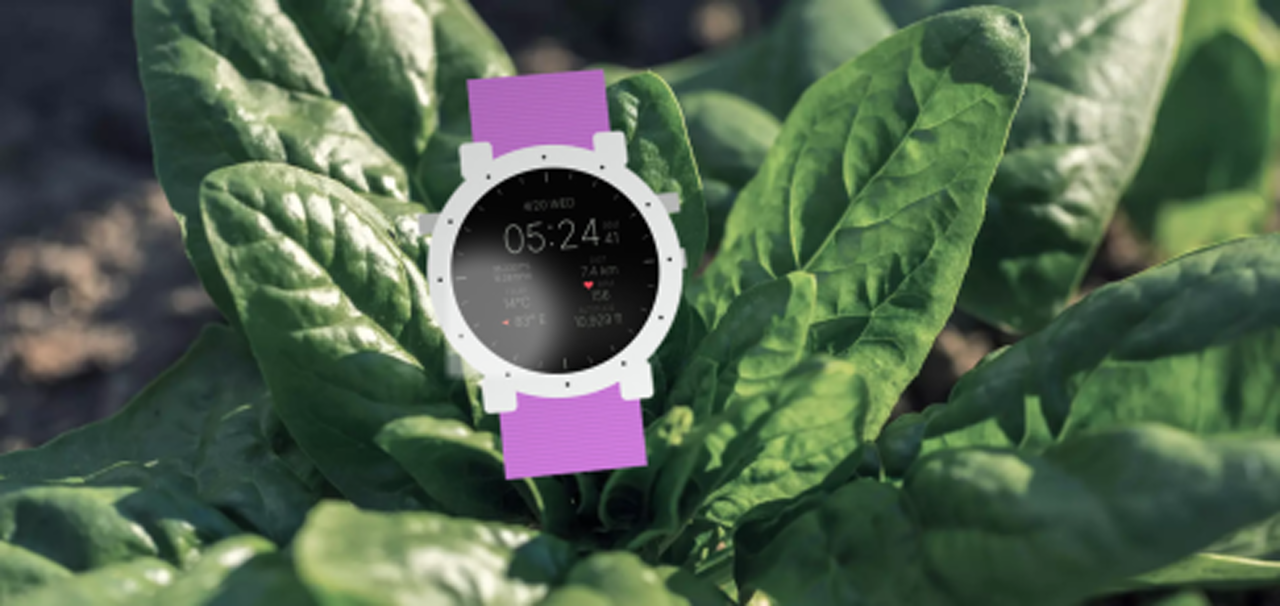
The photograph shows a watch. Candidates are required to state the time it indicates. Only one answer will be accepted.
5:24
